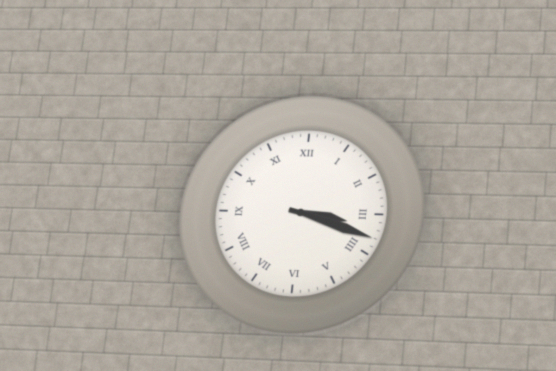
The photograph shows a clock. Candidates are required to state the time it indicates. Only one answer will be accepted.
3:18
